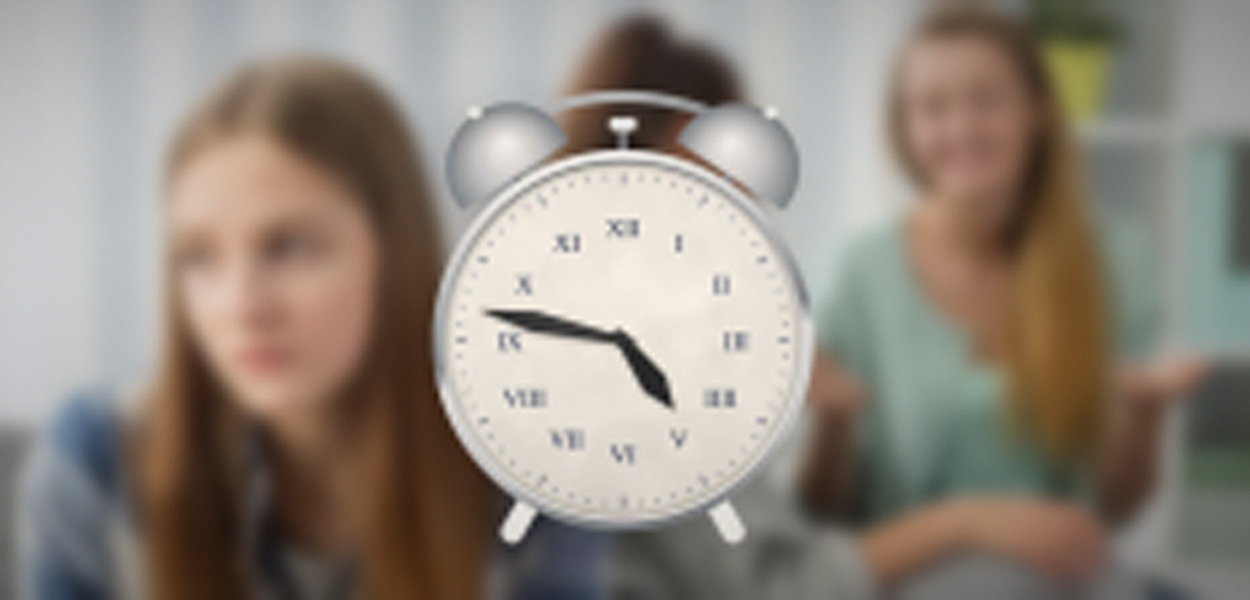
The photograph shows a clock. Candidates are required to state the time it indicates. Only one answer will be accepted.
4:47
